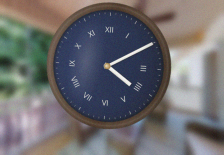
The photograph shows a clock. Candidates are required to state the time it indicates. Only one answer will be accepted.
4:10
